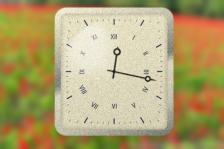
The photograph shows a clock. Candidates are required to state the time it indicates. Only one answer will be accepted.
12:17
